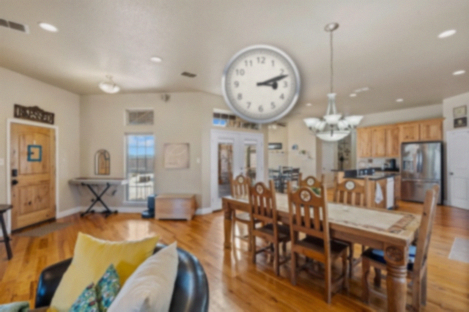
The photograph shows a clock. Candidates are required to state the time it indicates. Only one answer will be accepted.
3:12
